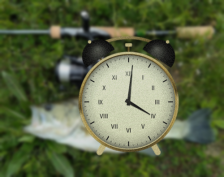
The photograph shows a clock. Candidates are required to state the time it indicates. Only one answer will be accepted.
4:01
